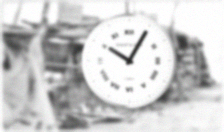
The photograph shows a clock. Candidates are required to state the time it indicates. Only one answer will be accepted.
10:05
